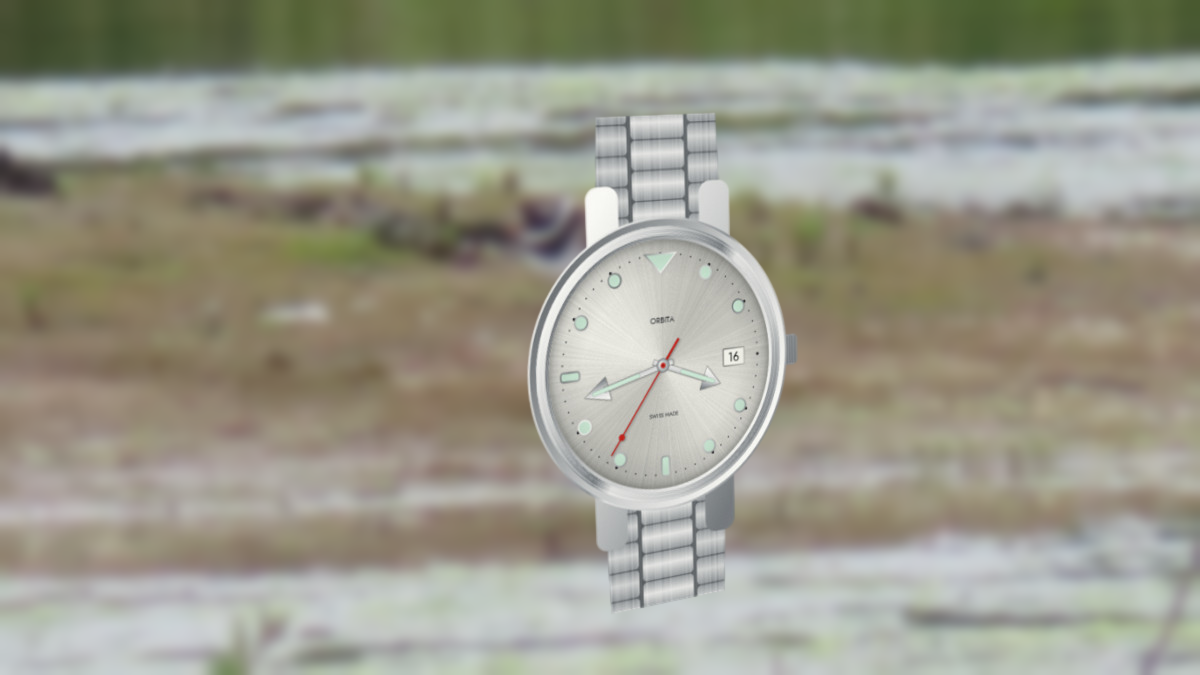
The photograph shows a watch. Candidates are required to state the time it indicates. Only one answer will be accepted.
3:42:36
